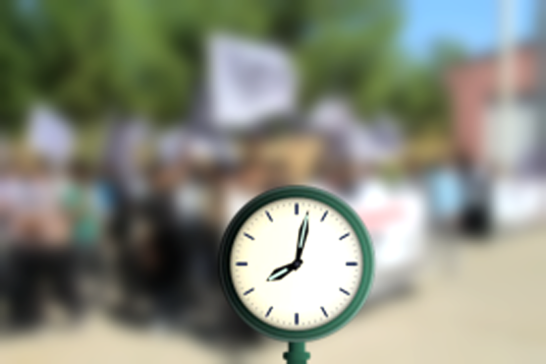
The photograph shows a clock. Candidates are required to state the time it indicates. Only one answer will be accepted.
8:02
